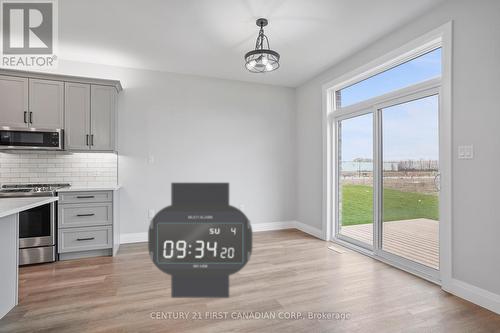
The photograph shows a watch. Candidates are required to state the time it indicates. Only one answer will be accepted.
9:34:20
